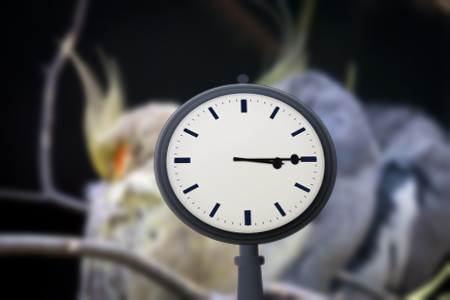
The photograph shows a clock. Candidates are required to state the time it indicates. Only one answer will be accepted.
3:15
